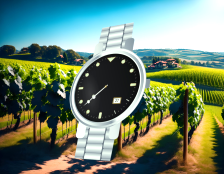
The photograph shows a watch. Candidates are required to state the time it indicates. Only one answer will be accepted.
7:38
